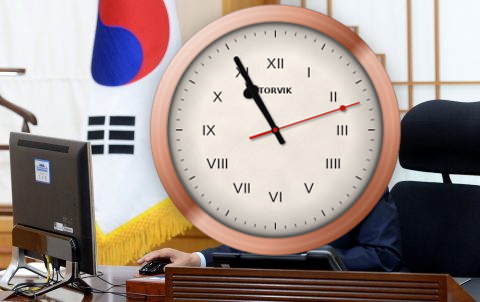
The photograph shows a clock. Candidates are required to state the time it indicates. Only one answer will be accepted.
10:55:12
